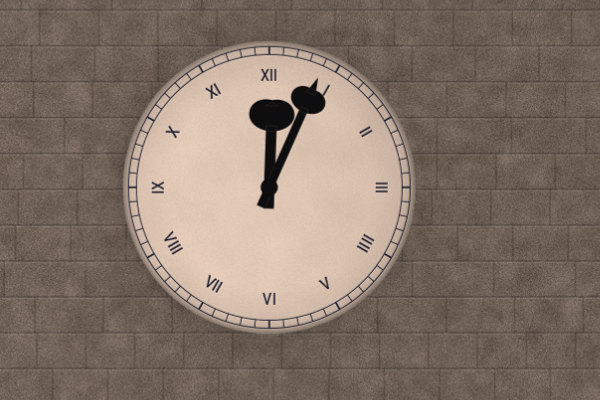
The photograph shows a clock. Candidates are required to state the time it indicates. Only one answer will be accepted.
12:04
